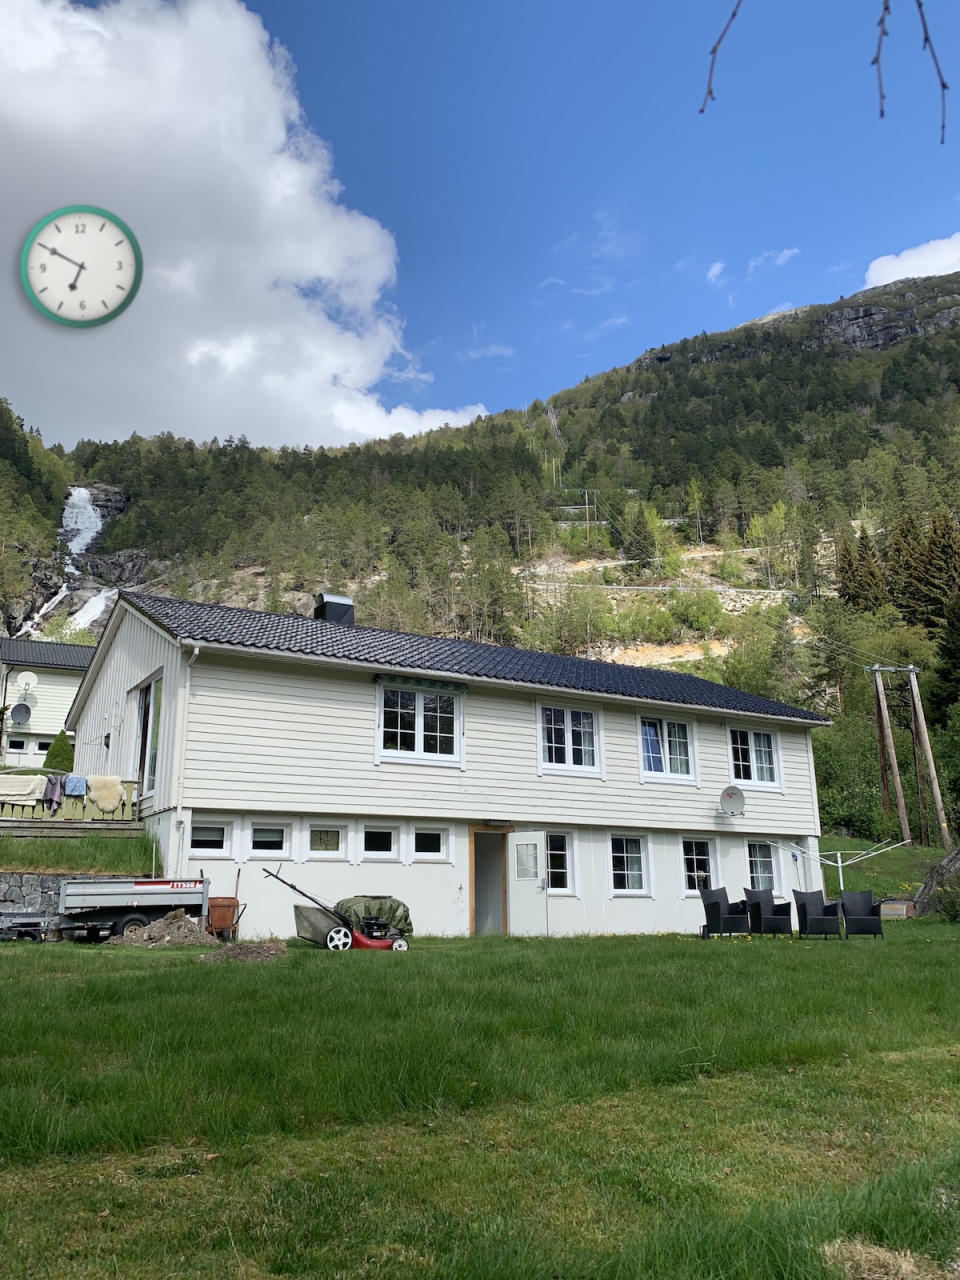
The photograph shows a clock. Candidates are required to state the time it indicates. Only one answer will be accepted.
6:50
